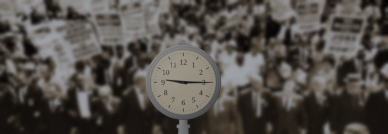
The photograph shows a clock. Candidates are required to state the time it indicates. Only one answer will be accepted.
9:15
